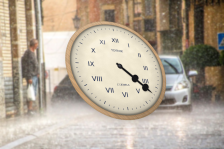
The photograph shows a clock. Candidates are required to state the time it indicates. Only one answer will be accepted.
4:22
